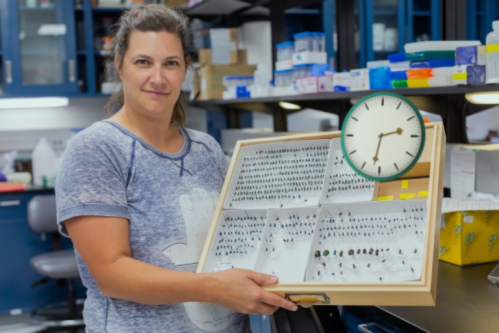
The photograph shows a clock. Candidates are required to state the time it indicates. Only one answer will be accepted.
2:32
